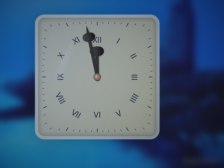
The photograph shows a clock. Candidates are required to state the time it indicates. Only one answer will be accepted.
11:58
